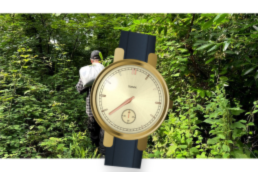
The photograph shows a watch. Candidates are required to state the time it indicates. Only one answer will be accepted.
7:38
